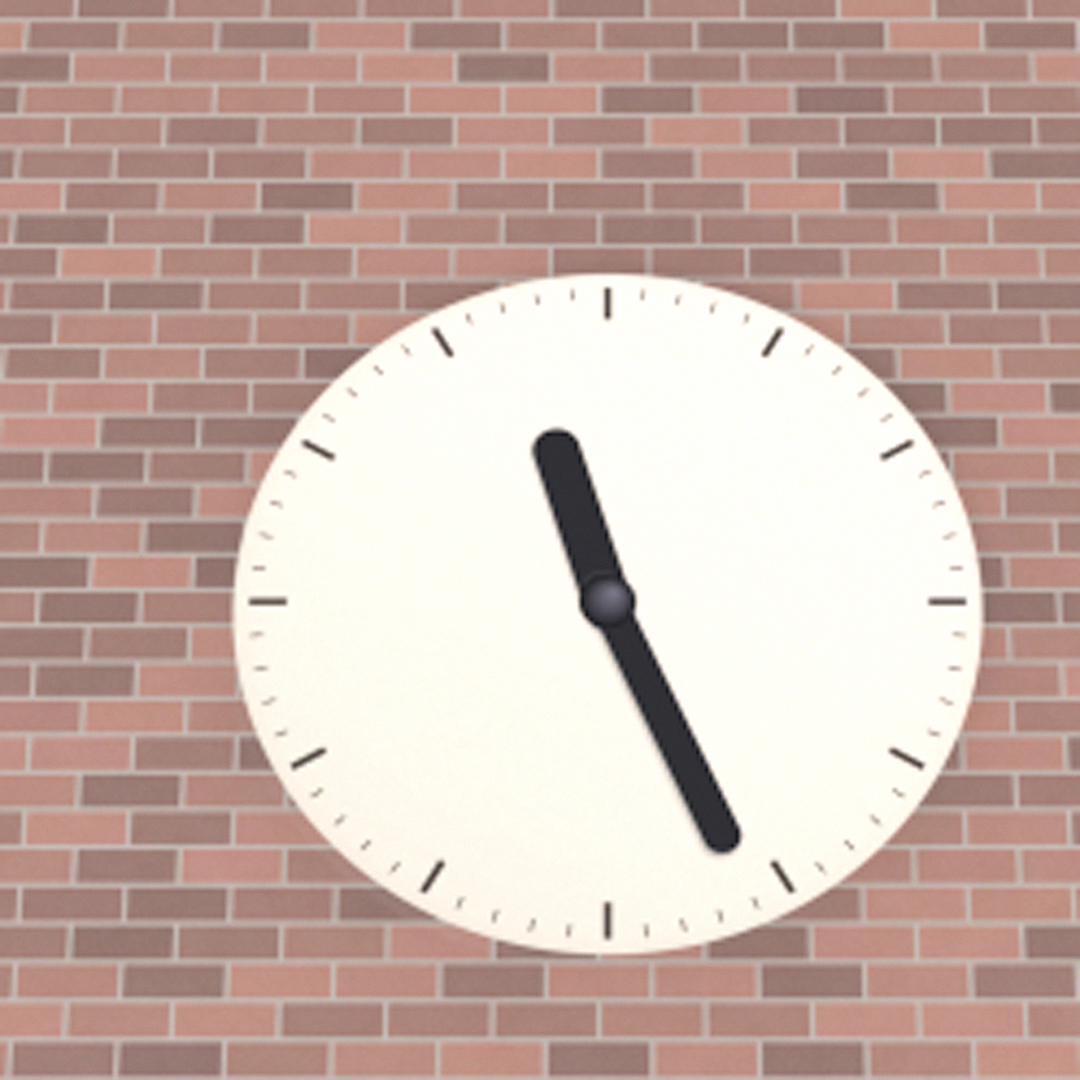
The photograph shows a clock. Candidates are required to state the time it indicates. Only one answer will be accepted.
11:26
